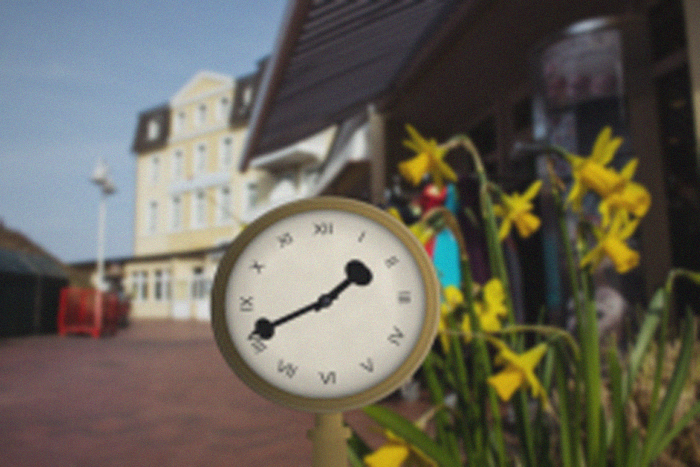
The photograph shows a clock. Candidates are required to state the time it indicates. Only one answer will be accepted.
1:41
